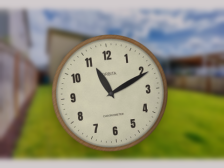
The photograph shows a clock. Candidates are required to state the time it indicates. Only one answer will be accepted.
11:11
